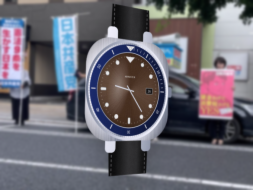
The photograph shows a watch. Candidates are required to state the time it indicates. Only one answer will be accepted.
9:24
